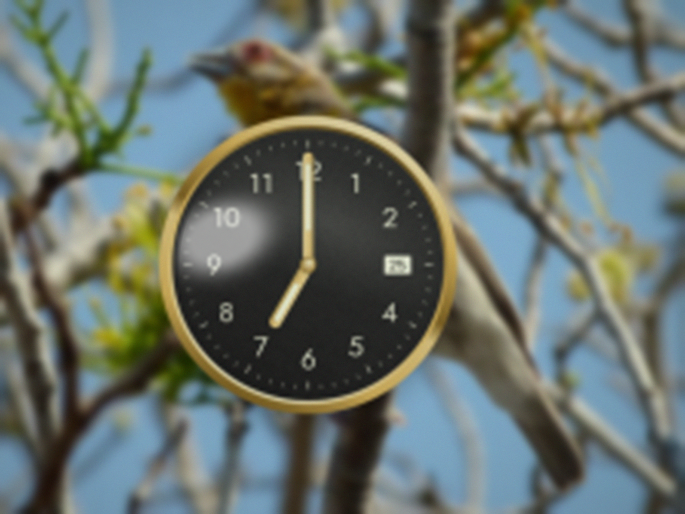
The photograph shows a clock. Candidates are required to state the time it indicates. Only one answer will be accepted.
7:00
